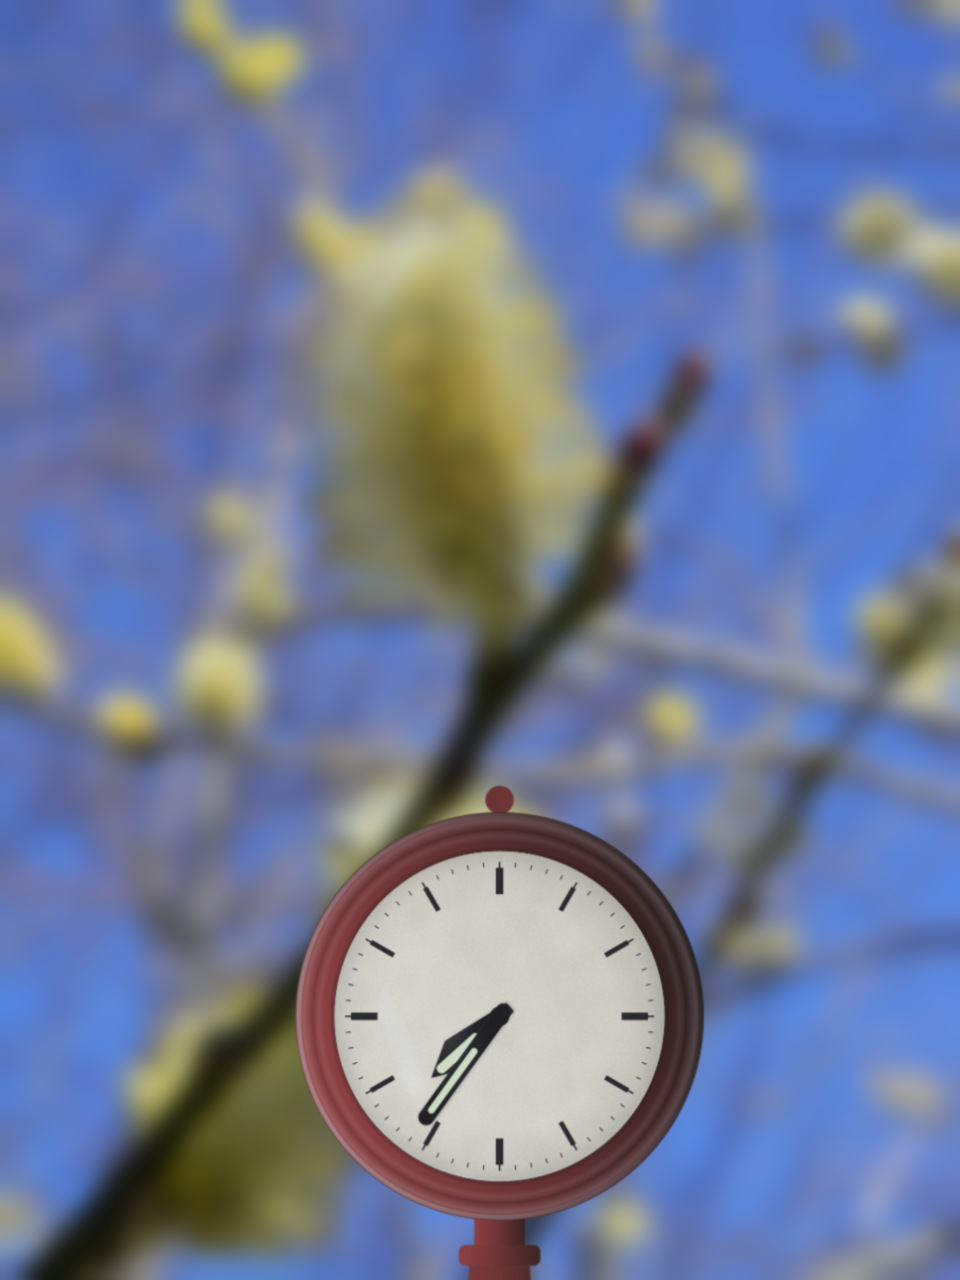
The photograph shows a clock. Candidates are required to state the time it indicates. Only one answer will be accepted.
7:36
